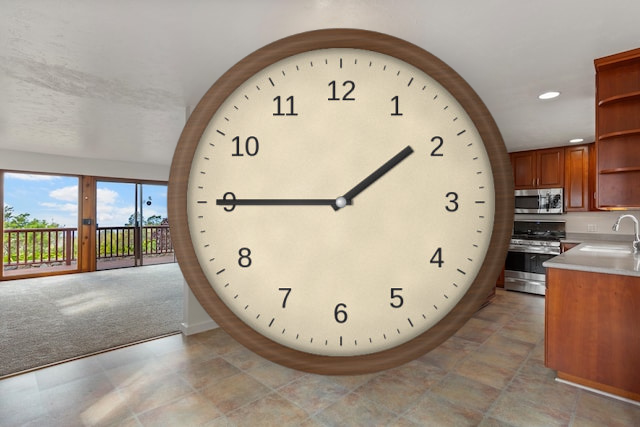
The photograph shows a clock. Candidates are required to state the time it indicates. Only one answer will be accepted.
1:45
